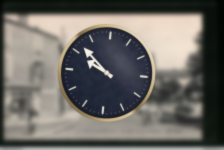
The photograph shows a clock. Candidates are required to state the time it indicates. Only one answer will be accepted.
9:52
